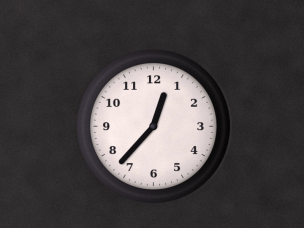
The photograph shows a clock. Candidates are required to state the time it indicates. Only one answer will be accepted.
12:37
